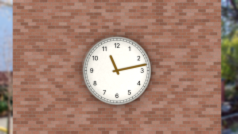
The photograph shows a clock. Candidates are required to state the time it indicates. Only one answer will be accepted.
11:13
